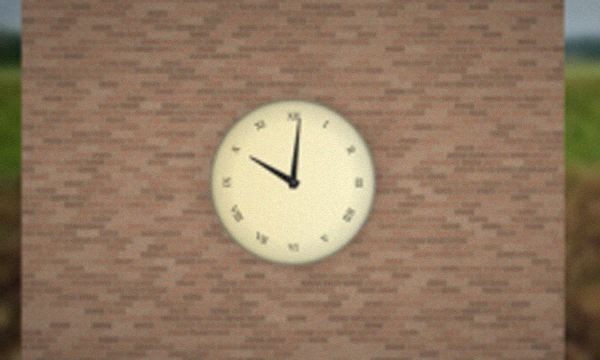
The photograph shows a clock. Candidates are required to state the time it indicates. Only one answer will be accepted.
10:01
